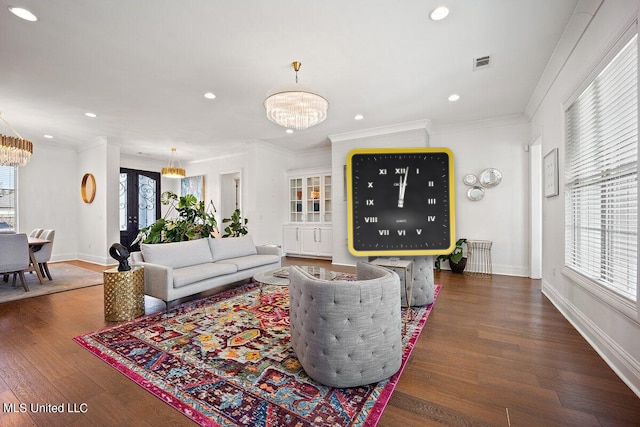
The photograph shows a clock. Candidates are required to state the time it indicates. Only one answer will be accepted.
12:02
